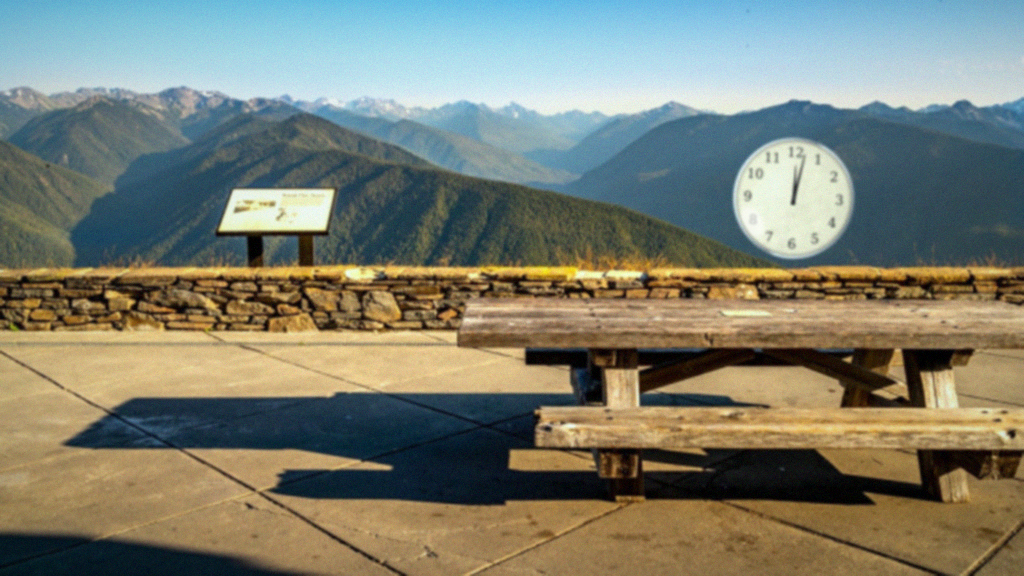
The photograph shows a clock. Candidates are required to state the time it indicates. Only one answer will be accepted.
12:02
